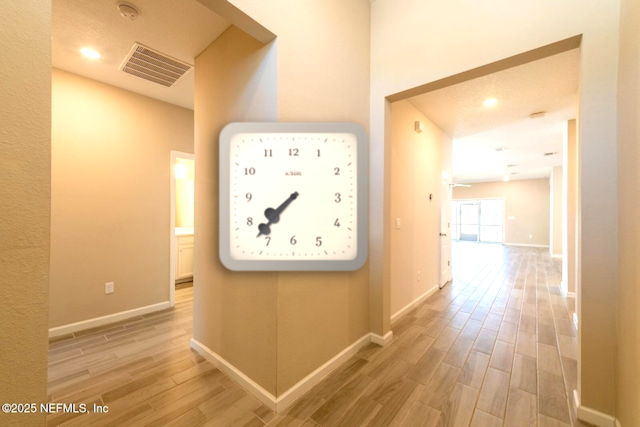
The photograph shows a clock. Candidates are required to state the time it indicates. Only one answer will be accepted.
7:37
